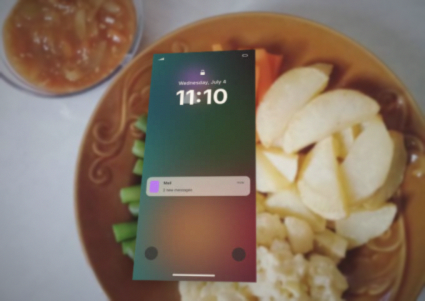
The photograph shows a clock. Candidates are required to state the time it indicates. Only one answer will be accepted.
11:10
